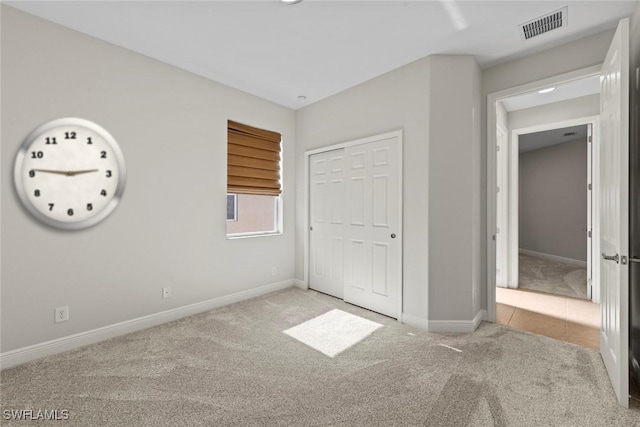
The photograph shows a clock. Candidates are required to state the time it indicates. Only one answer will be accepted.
2:46
